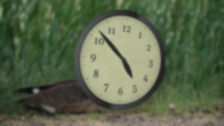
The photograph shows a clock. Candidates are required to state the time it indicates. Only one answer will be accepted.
4:52
